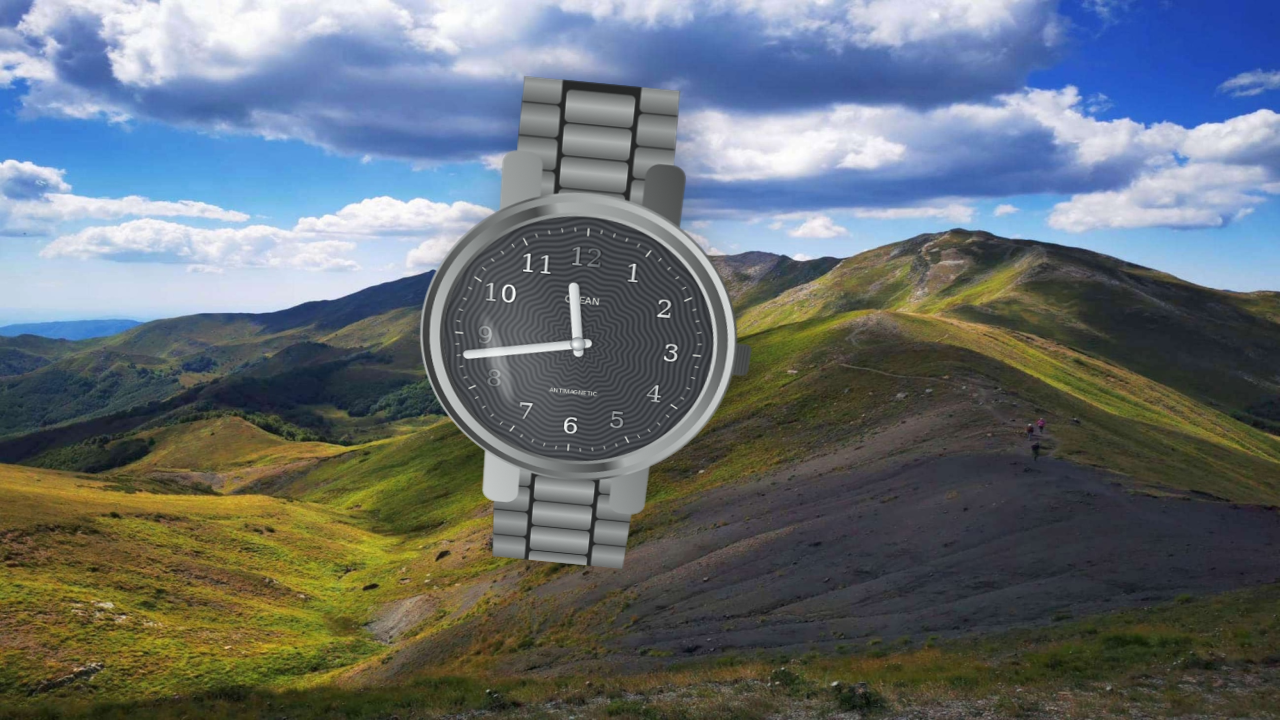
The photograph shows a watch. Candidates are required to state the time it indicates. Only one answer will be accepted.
11:43
